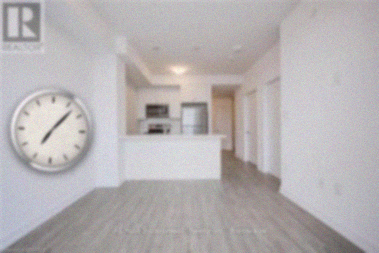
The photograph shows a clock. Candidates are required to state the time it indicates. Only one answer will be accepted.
7:07
